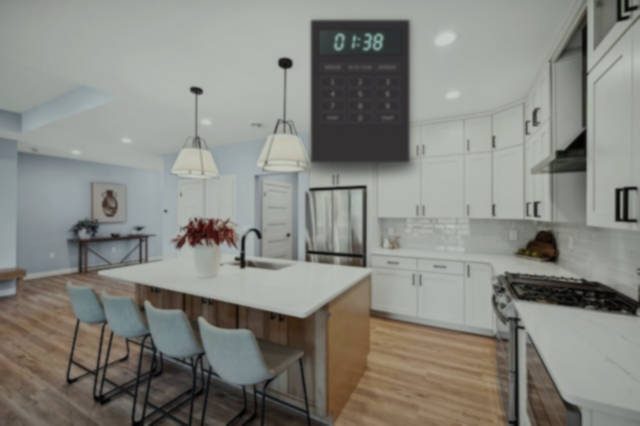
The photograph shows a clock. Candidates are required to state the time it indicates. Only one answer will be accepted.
1:38
